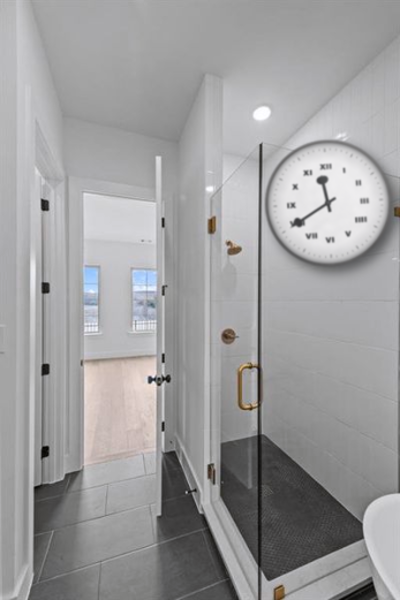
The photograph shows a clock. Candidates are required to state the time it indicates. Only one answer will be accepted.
11:40
